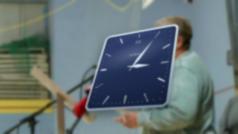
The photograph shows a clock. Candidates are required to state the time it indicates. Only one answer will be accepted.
3:05
